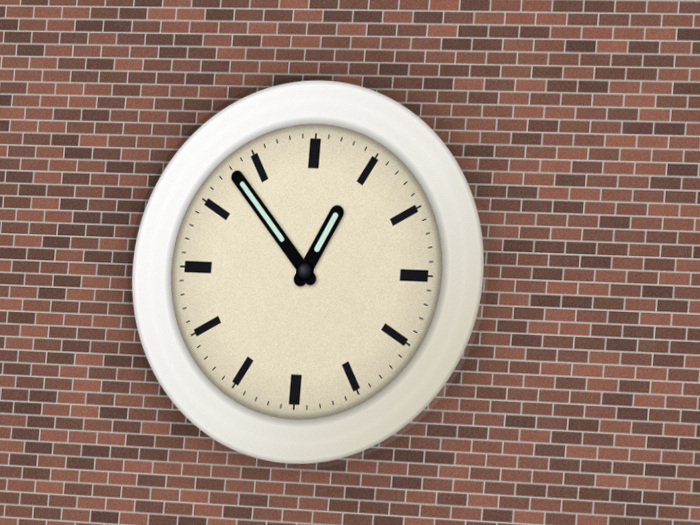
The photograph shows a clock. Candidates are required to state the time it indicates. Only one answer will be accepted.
12:53
